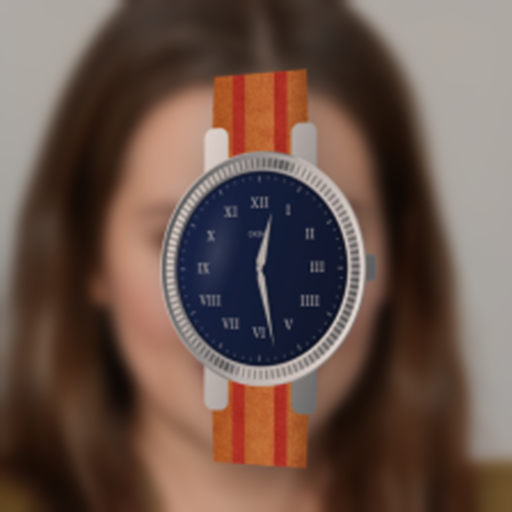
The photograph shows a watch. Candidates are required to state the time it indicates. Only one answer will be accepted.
12:28
